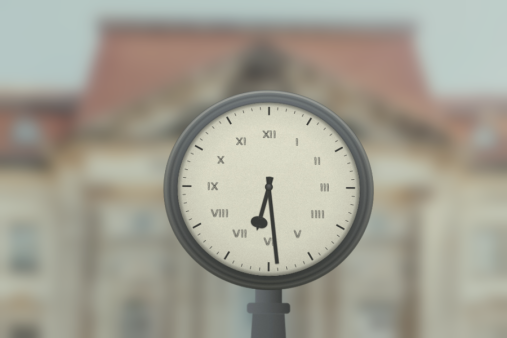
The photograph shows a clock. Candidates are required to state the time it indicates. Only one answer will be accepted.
6:29
